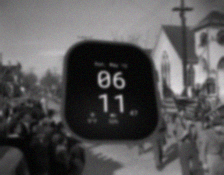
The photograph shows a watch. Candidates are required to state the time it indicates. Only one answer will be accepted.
6:11
